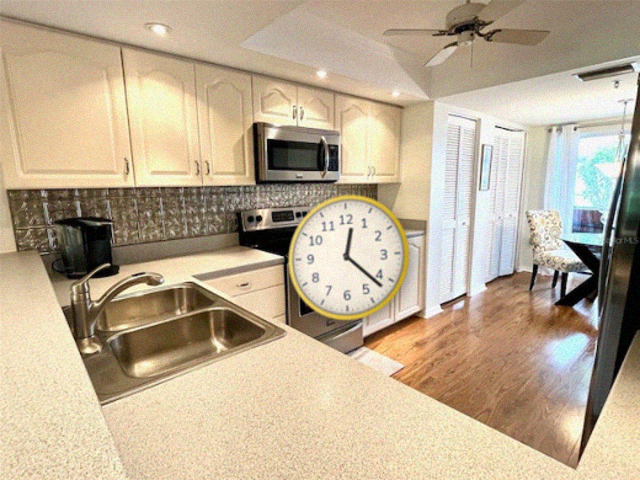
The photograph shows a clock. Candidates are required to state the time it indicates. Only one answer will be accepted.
12:22
